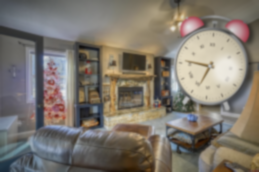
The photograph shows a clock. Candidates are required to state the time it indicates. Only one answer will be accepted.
6:46
